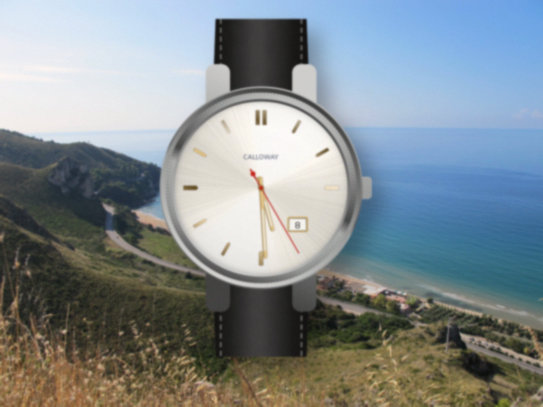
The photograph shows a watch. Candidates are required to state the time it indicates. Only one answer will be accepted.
5:29:25
